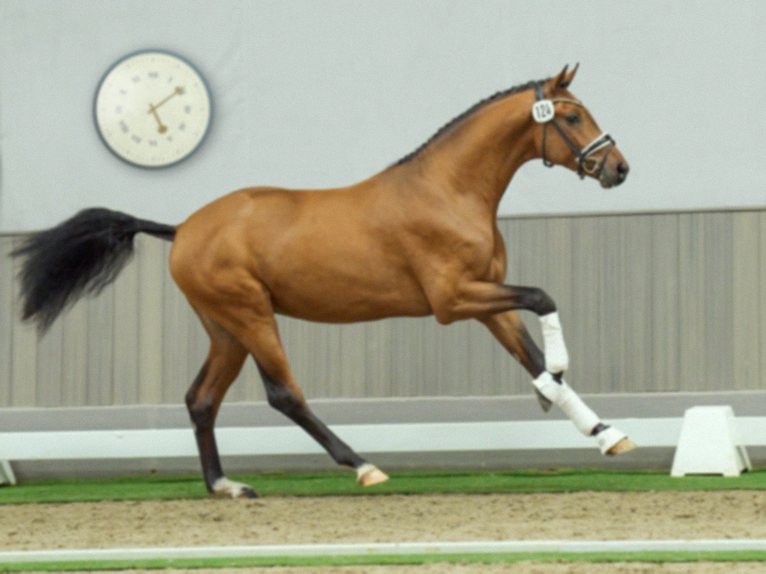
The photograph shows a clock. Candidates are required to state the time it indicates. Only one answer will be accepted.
5:09
